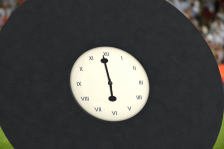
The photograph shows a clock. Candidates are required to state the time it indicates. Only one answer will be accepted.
5:59
